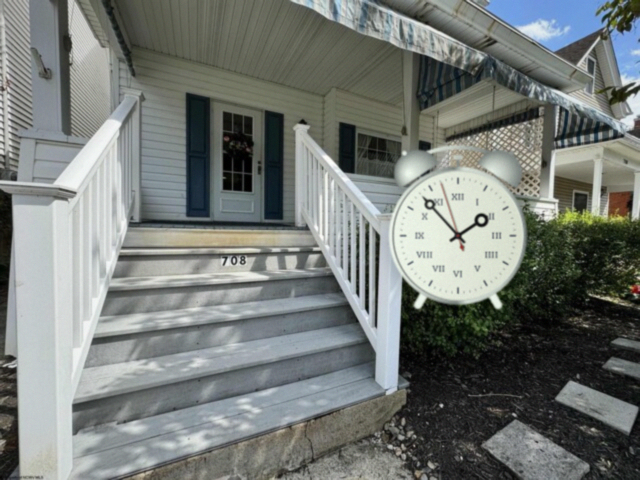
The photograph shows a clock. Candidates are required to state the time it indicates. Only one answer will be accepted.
1:52:57
